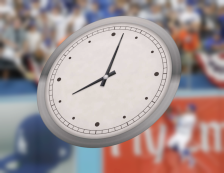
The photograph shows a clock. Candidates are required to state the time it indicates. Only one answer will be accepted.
8:02
